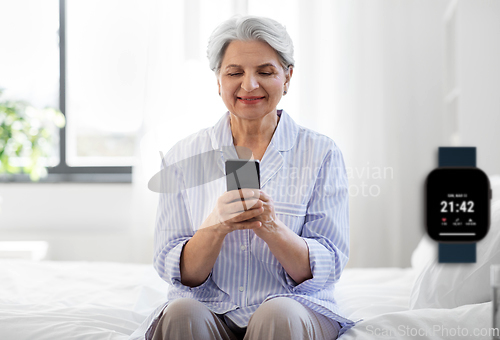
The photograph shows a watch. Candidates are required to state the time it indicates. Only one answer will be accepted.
21:42
